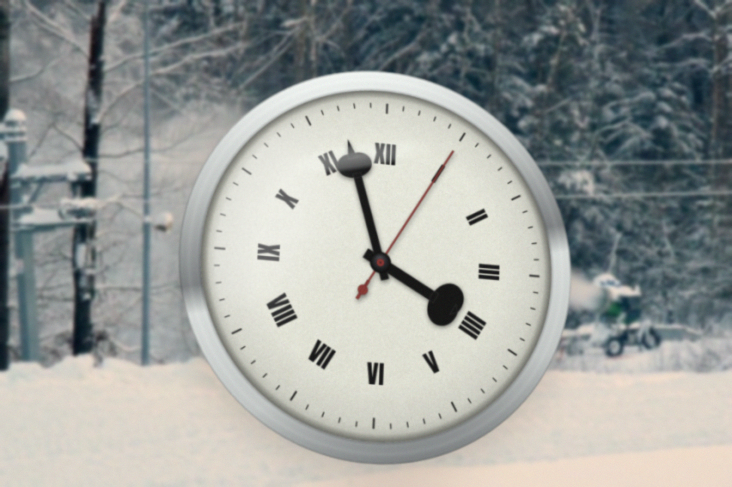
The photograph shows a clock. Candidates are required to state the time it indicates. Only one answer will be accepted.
3:57:05
